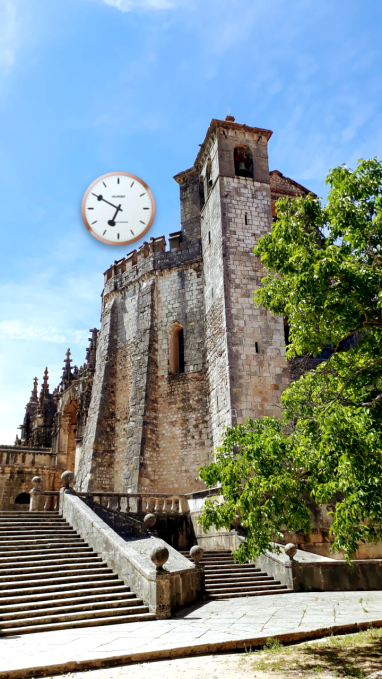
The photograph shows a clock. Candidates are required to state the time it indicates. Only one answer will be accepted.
6:50
